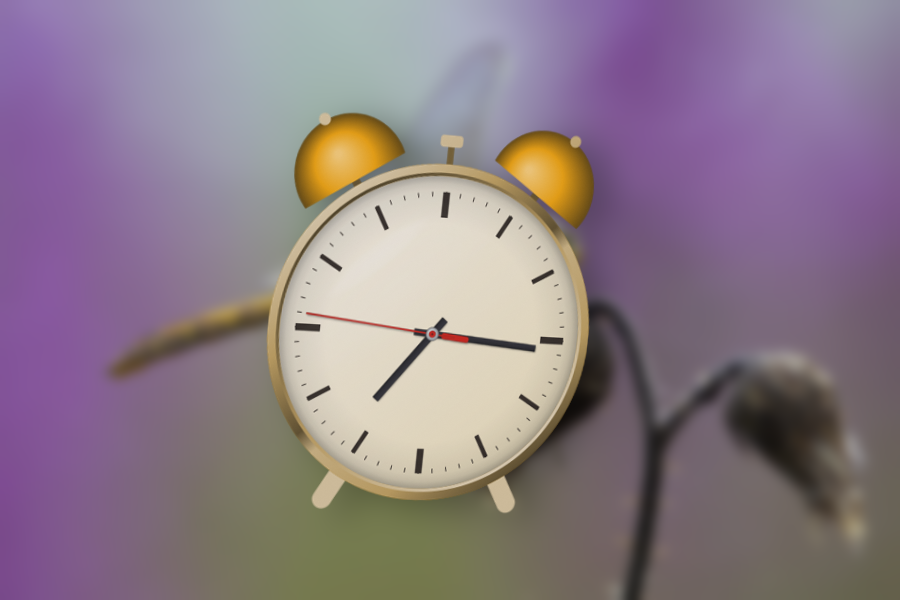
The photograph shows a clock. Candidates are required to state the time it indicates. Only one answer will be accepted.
7:15:46
